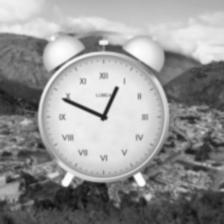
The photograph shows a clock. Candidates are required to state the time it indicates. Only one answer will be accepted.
12:49
